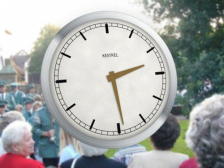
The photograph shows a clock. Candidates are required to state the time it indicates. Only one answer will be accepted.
2:29
